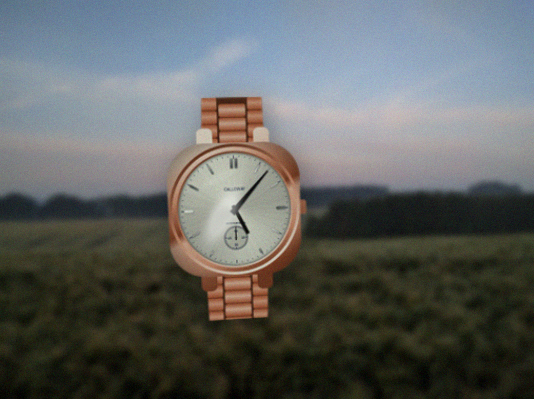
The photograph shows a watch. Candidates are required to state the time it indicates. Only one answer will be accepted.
5:07
